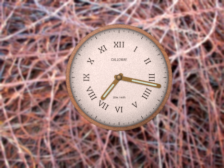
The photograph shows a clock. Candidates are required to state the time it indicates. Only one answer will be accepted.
7:17
